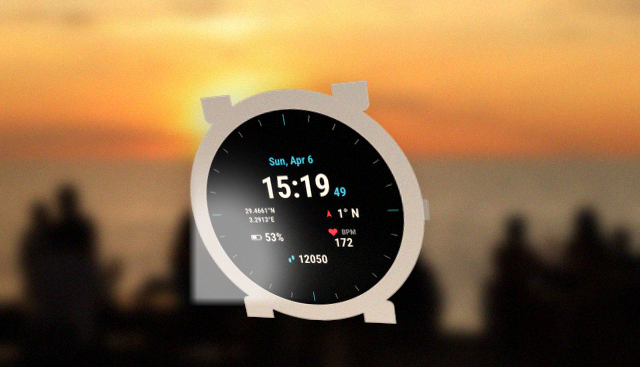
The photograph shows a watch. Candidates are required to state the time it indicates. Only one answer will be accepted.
15:19:49
